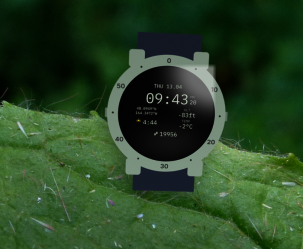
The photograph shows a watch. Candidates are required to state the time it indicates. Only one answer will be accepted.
9:43
